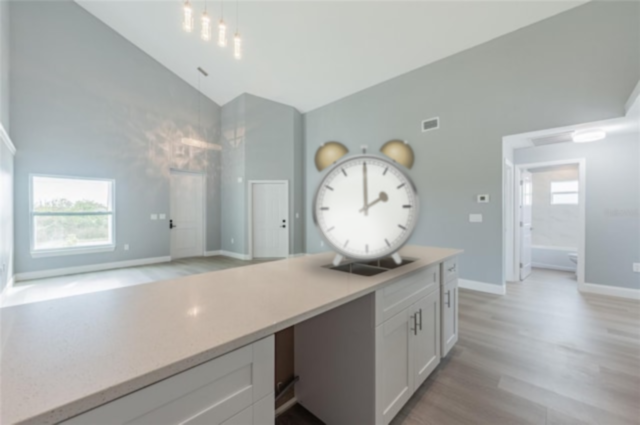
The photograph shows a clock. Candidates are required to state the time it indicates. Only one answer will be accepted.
2:00
